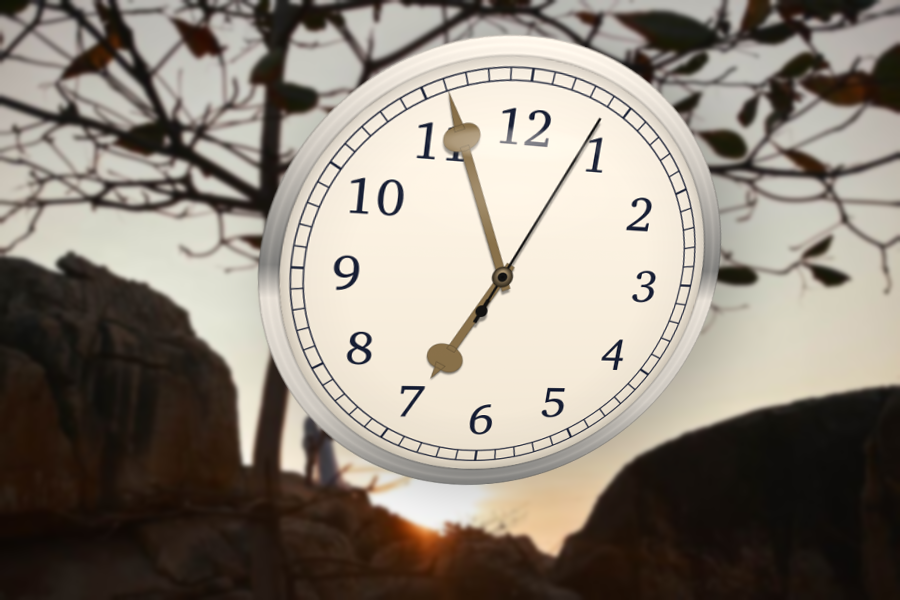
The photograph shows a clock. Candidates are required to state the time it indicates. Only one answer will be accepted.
6:56:04
